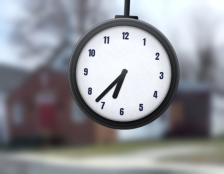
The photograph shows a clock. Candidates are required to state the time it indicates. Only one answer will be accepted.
6:37
